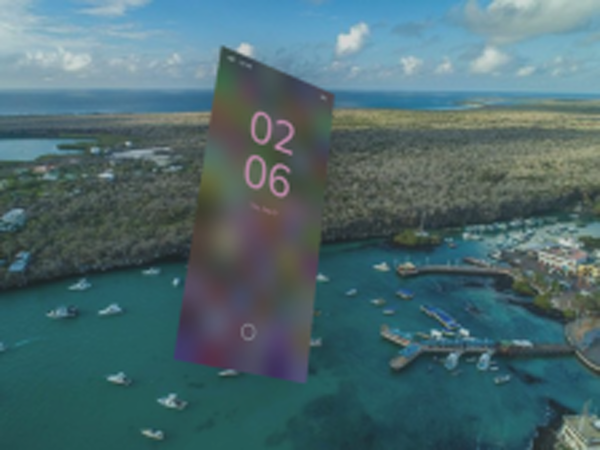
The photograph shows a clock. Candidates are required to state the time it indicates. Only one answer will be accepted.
2:06
